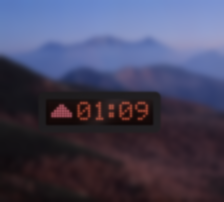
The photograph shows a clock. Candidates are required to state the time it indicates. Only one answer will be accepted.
1:09
